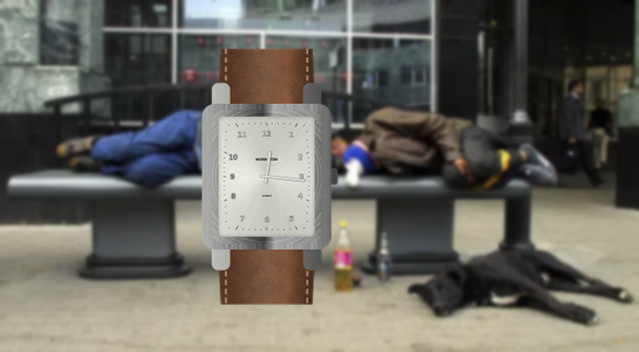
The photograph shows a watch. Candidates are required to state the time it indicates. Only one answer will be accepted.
12:16
